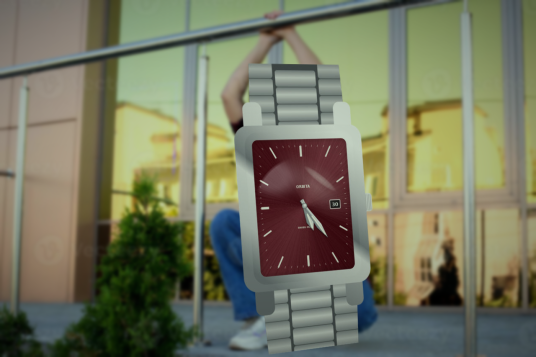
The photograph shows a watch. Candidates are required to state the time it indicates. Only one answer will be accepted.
5:24
